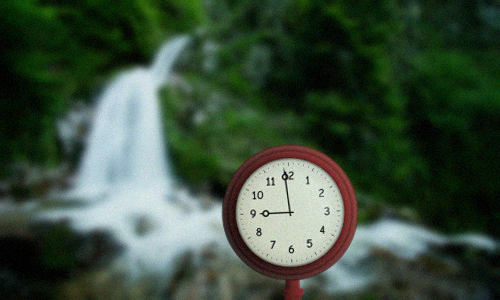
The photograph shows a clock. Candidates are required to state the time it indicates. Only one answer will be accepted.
8:59
